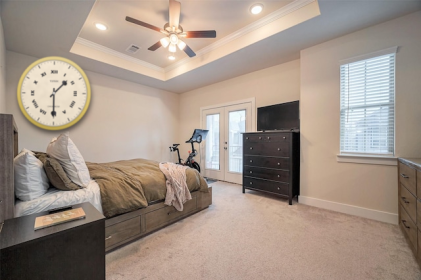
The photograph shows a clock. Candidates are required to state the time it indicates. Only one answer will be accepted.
1:30
